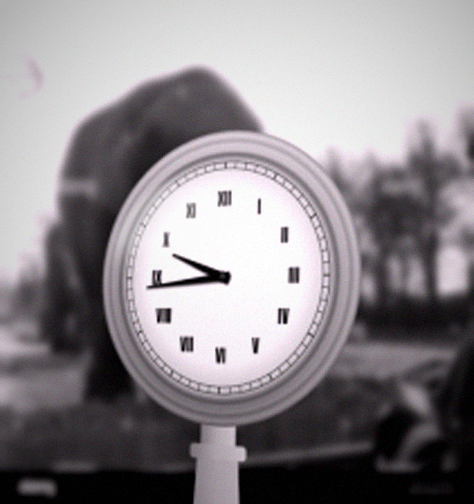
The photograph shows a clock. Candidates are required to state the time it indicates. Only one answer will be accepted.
9:44
